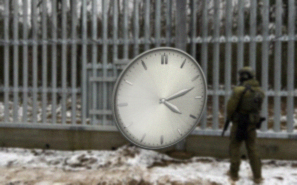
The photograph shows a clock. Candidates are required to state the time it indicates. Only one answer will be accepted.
4:12
